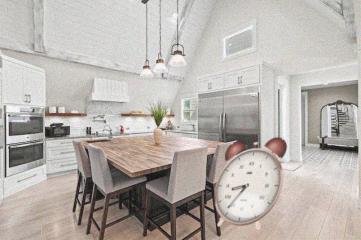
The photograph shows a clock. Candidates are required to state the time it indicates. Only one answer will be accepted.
8:36
